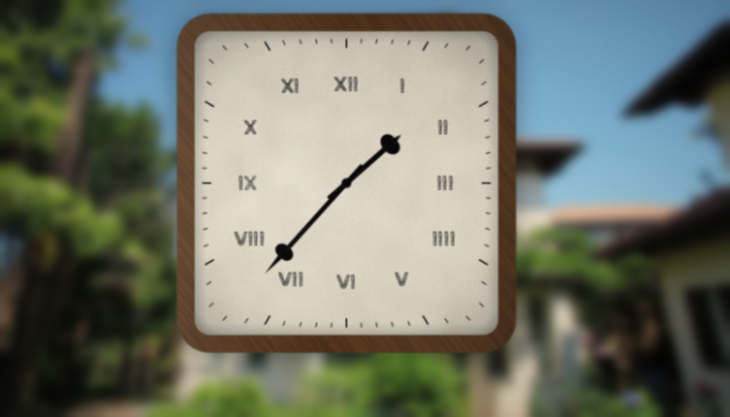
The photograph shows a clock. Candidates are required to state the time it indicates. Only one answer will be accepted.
1:37
